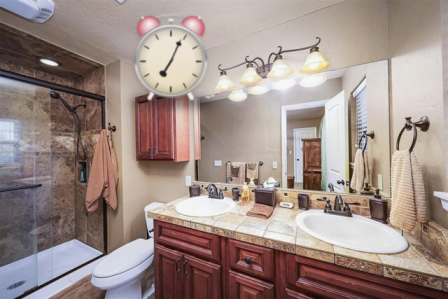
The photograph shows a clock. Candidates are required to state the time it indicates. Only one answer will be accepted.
7:04
